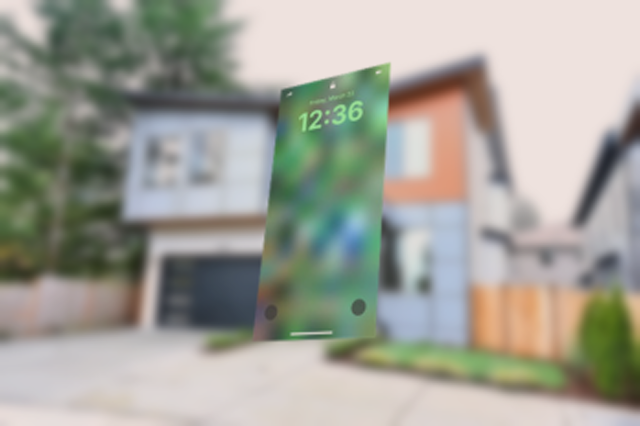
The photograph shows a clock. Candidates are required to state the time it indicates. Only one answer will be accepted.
12:36
